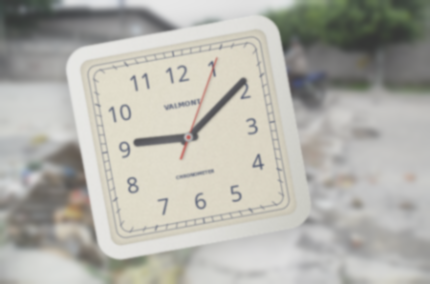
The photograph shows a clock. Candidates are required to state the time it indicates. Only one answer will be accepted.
9:09:05
